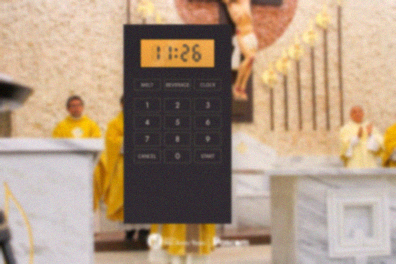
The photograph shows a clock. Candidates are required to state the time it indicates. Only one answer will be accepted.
11:26
